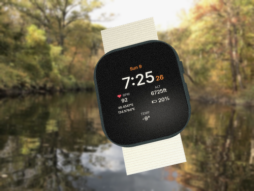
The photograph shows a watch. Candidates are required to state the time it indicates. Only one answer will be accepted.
7:25
